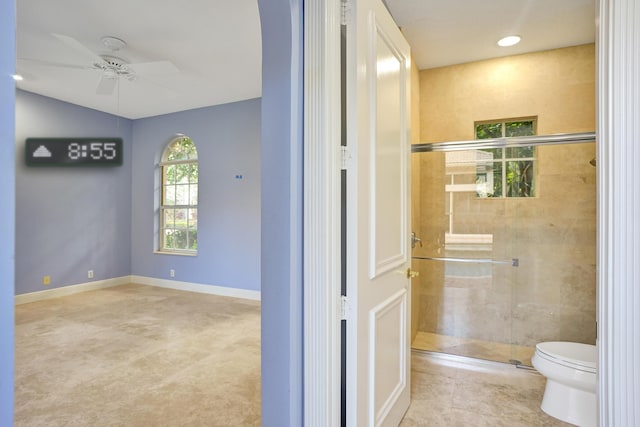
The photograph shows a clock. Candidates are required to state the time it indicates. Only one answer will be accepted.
8:55
